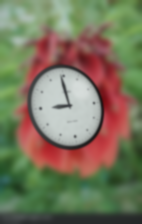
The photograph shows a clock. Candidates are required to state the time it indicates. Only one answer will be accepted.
8:59
